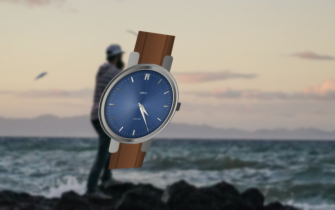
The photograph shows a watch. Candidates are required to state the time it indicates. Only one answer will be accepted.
4:25
